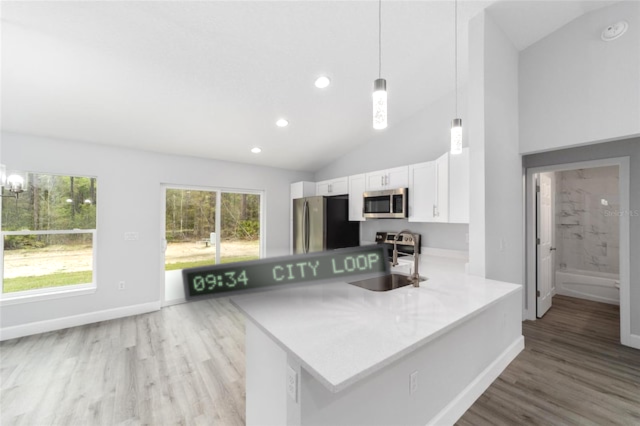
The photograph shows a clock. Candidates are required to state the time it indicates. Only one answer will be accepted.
9:34
